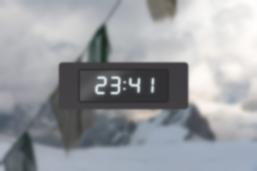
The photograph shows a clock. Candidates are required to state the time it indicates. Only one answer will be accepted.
23:41
